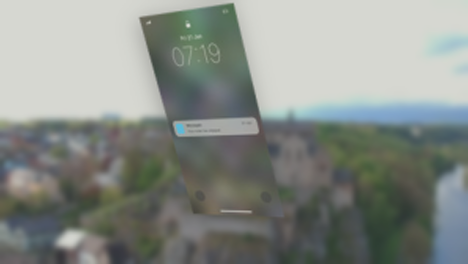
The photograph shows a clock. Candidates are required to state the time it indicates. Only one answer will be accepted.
7:19
